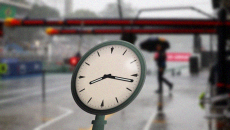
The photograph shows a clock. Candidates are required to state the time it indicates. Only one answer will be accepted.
8:17
